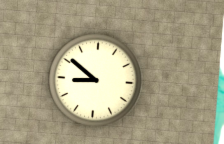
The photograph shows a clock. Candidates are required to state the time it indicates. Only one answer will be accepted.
8:51
